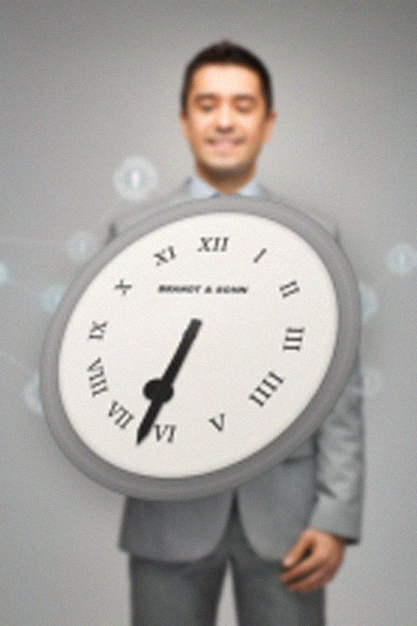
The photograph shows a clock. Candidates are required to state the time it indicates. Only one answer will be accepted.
6:32
